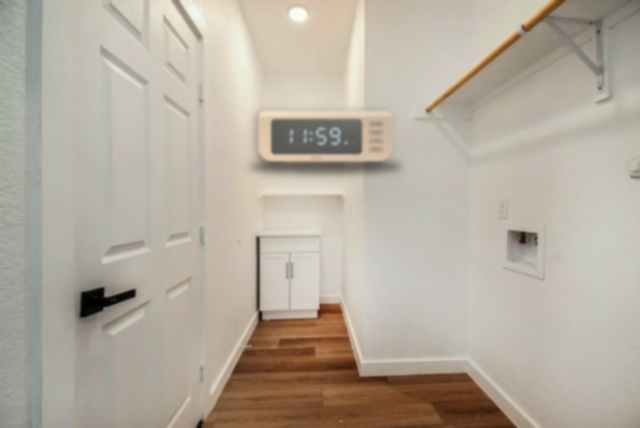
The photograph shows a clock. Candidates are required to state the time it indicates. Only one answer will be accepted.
11:59
